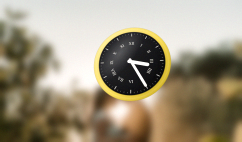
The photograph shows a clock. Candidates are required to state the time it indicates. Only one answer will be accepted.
3:25
